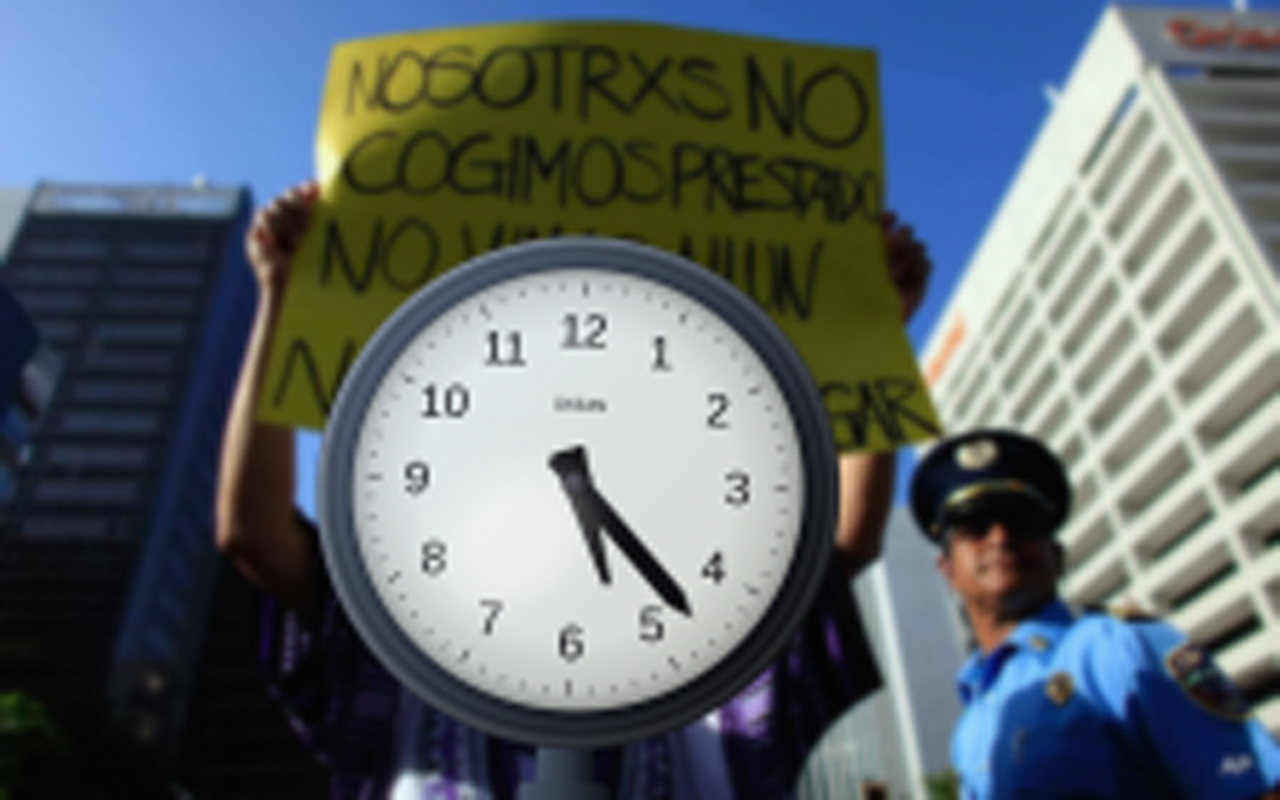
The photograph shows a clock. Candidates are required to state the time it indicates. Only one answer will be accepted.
5:23
